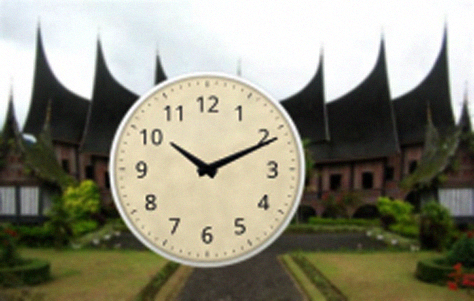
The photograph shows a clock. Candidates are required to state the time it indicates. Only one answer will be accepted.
10:11
